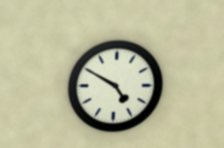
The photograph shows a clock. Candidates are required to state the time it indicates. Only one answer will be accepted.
4:50
